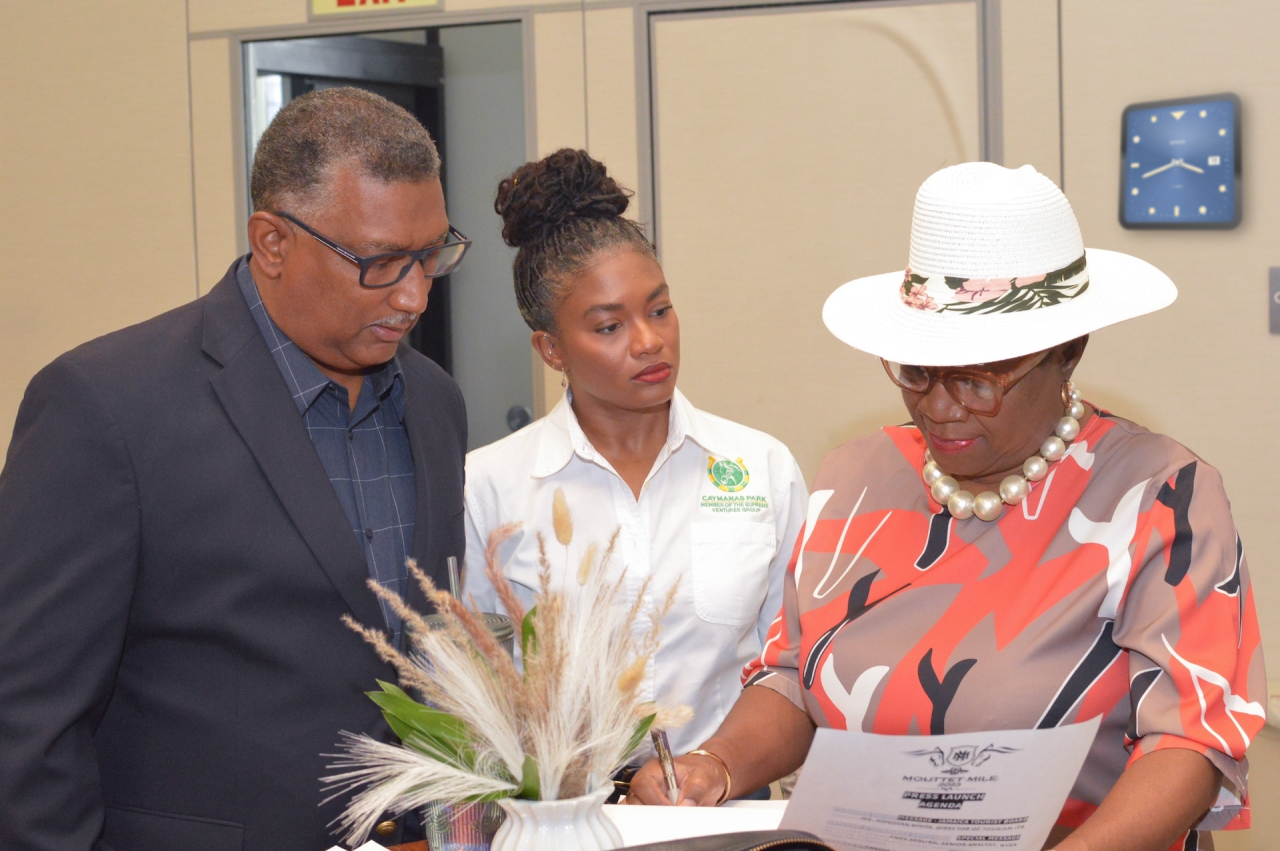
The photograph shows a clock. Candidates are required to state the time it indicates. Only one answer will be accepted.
3:42
